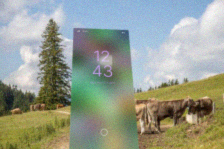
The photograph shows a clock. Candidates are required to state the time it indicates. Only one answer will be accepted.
12:43
